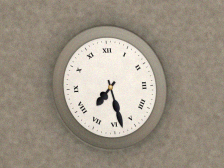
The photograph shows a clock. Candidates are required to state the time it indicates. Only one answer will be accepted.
7:28
